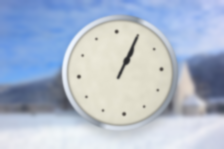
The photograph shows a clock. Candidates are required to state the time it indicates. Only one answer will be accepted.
1:05
